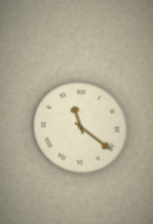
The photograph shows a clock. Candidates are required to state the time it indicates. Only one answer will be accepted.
11:21
